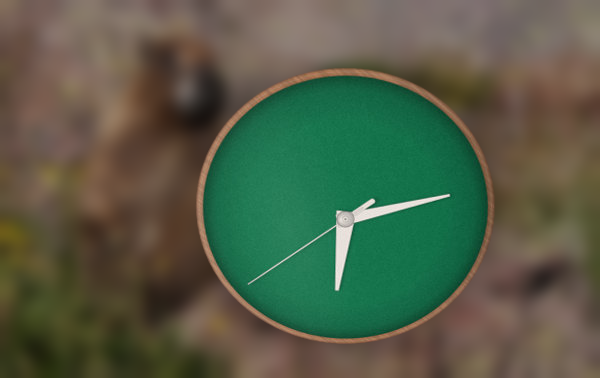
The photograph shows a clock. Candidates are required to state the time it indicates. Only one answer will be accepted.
6:12:39
